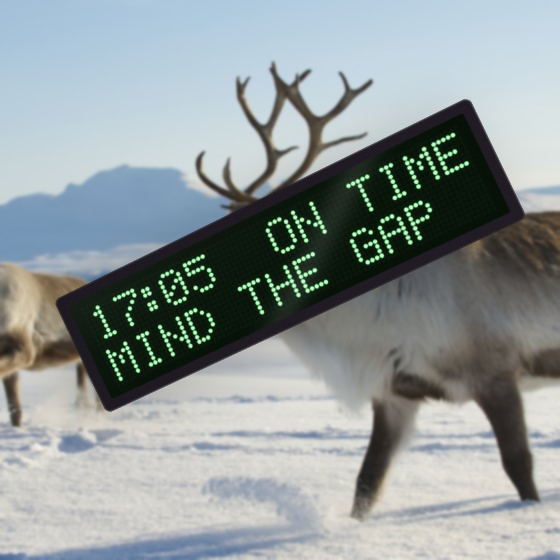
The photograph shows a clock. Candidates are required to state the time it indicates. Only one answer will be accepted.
17:05
